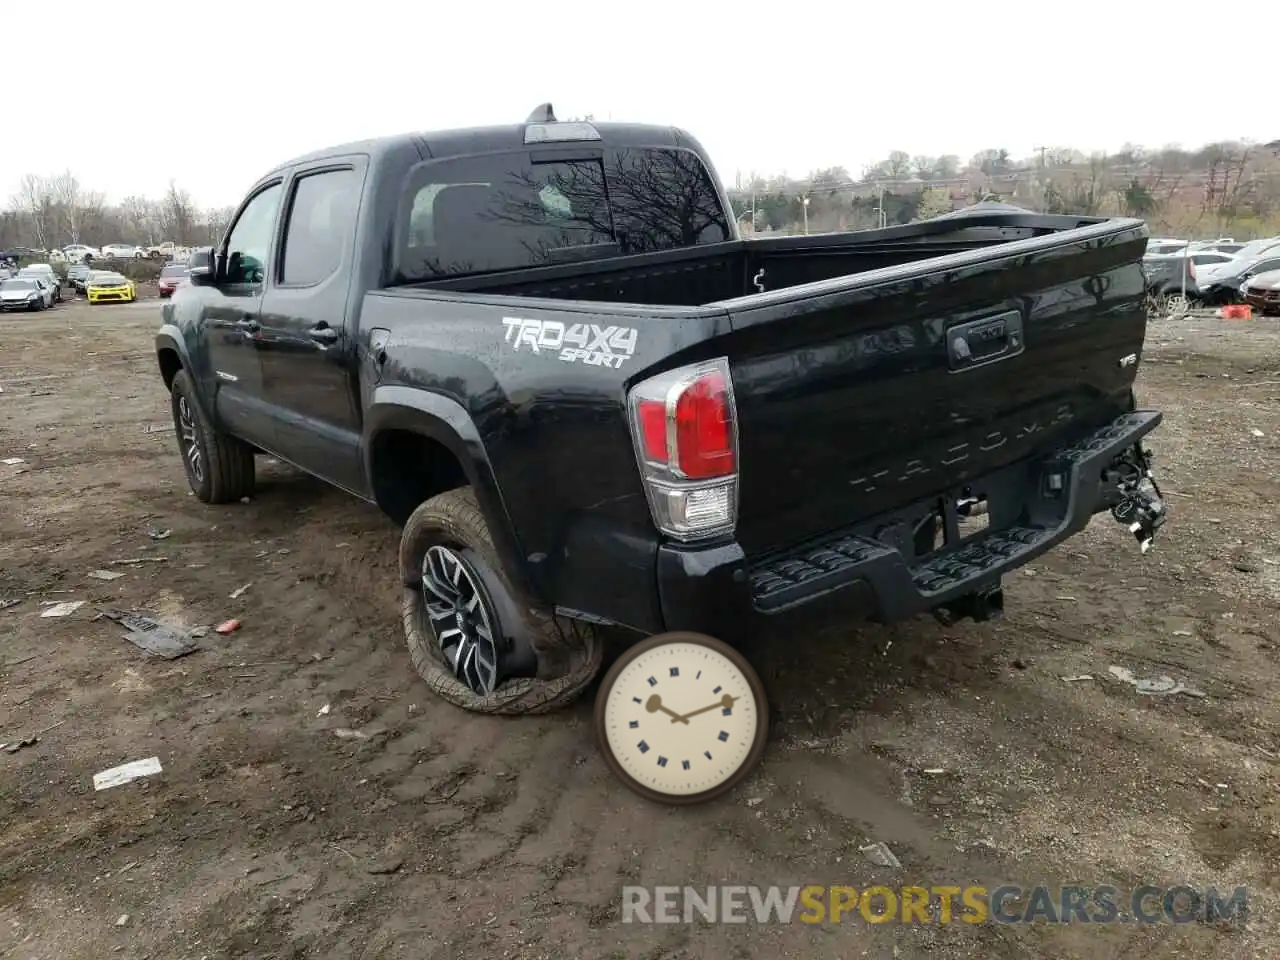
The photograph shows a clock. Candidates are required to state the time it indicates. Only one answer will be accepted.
10:13
